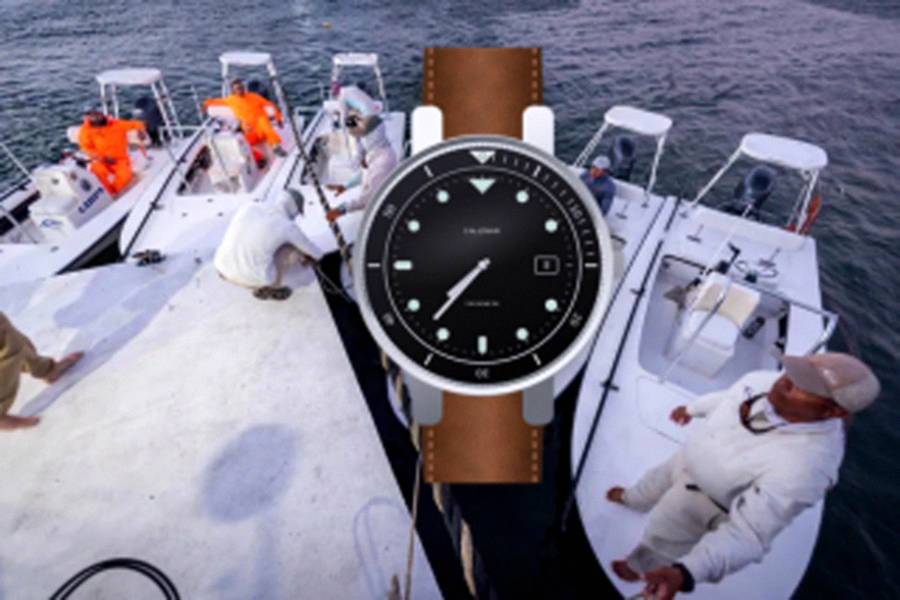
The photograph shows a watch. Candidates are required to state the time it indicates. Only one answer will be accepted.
7:37
